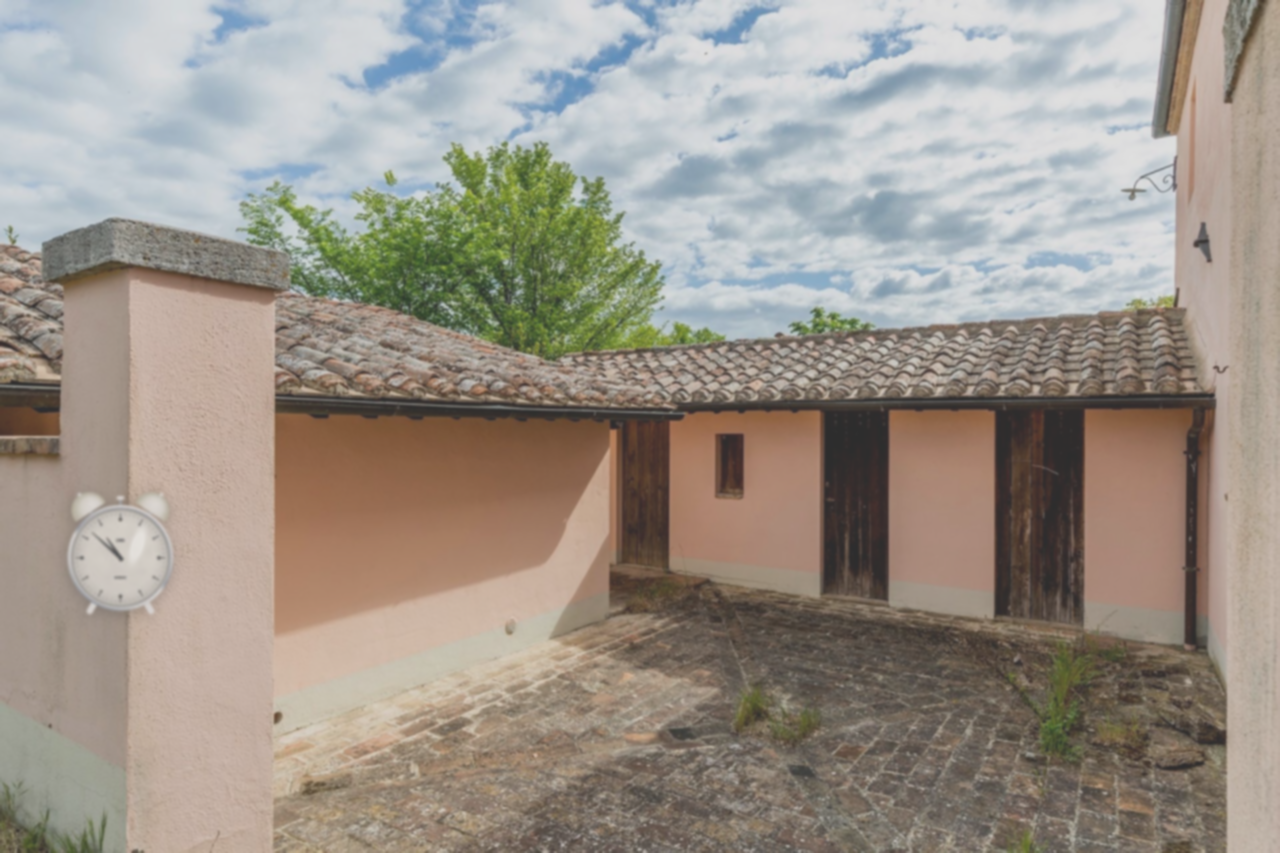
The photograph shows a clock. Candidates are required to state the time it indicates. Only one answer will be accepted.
10:52
